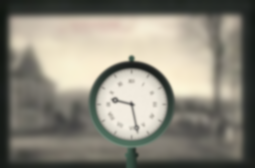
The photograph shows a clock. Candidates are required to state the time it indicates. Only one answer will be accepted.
9:28
